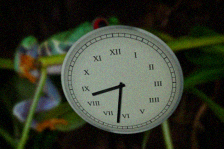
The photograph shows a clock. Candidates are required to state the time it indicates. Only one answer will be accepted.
8:32
